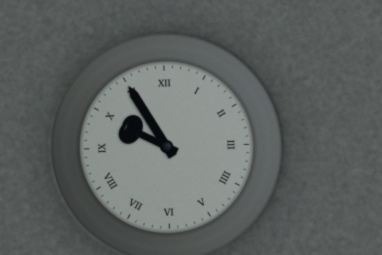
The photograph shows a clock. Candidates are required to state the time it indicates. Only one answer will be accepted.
9:55
